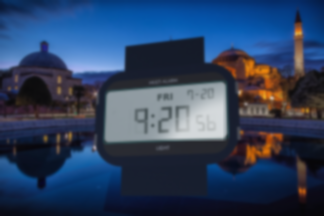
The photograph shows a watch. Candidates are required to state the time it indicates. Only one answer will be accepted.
9:20:56
